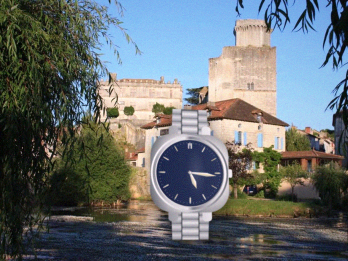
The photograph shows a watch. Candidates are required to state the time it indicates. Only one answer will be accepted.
5:16
